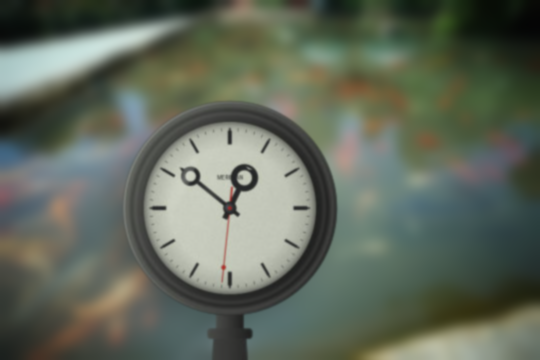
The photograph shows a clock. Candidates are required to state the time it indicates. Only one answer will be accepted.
12:51:31
